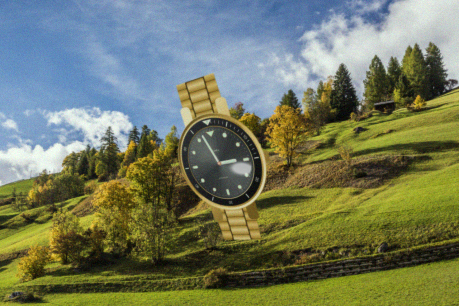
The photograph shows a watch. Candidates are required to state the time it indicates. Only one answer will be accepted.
2:57
